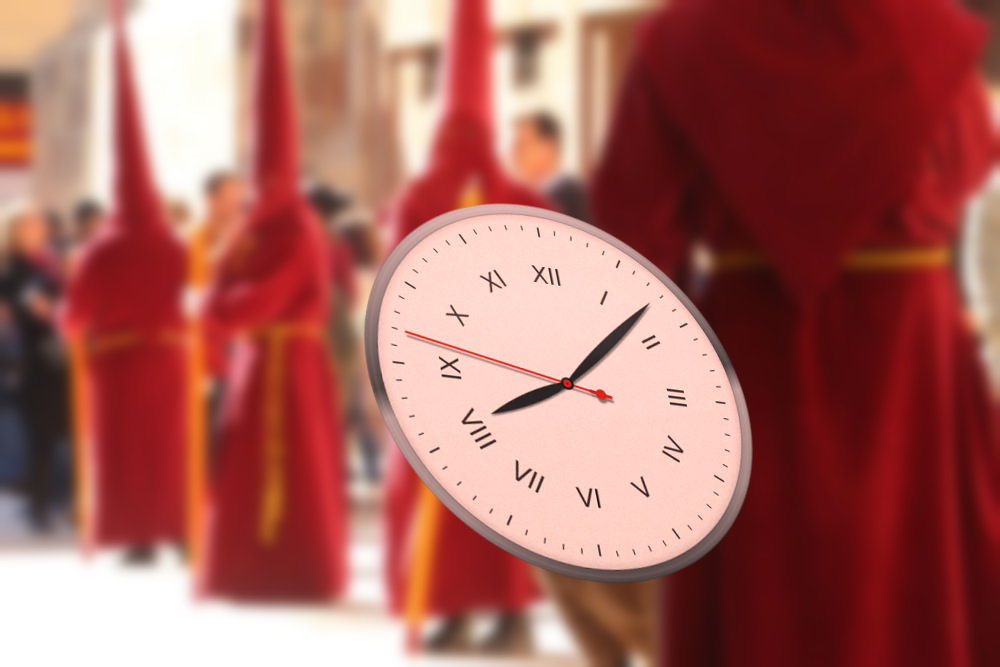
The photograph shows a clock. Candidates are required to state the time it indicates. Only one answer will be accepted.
8:07:47
